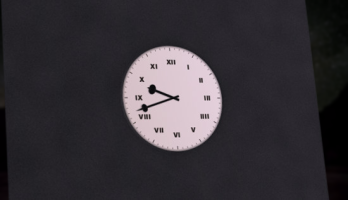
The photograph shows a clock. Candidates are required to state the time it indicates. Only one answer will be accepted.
9:42
